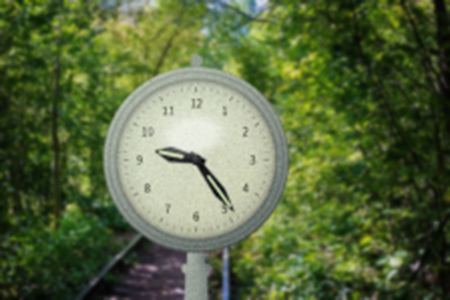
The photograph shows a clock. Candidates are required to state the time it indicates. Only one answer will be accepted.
9:24
